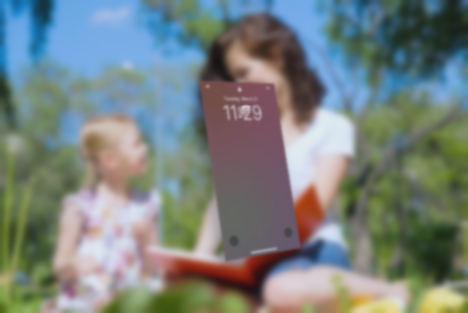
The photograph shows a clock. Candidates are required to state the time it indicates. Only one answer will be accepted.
11:29
